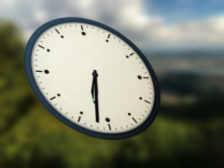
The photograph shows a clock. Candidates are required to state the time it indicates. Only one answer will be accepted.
6:32
